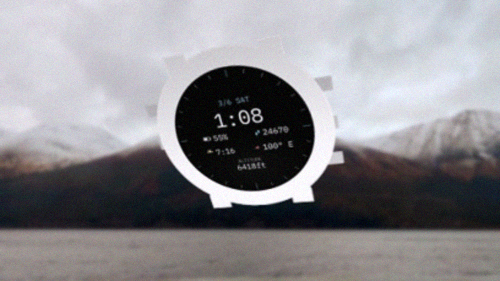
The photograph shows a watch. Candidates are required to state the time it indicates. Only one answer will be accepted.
1:08
